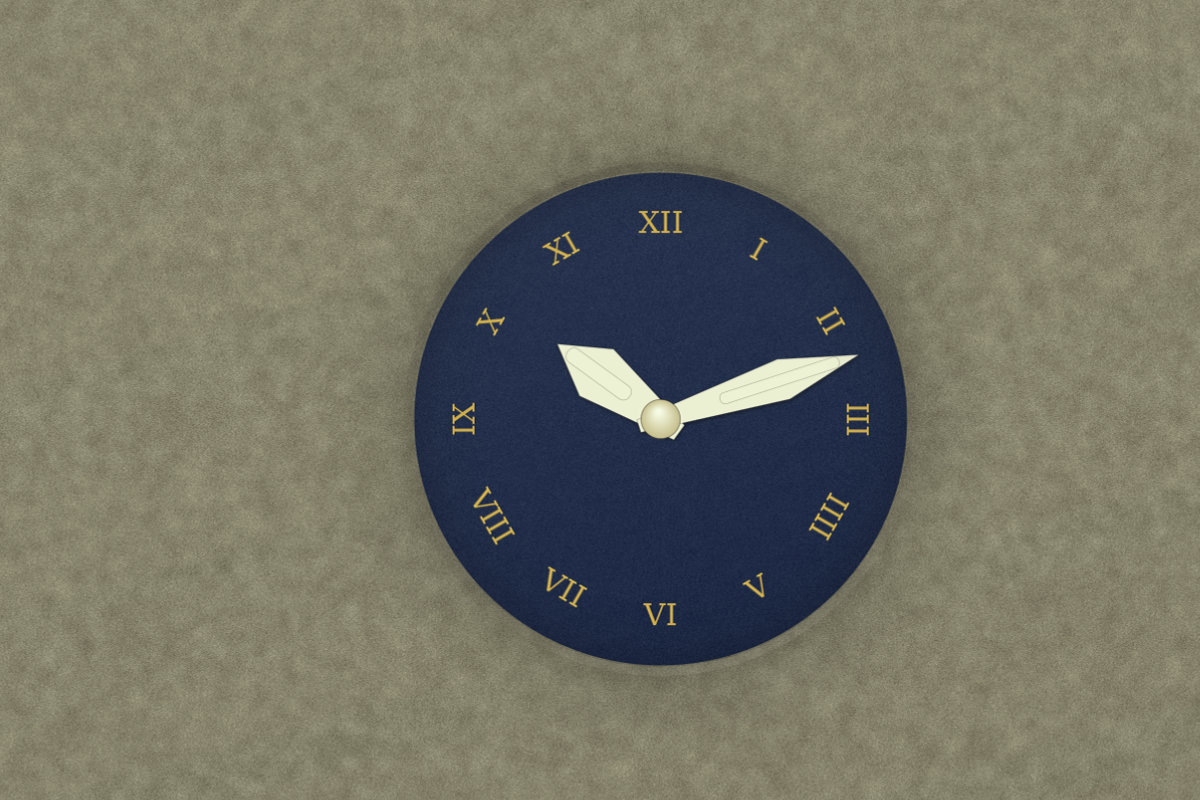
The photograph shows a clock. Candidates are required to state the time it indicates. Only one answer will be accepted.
10:12
